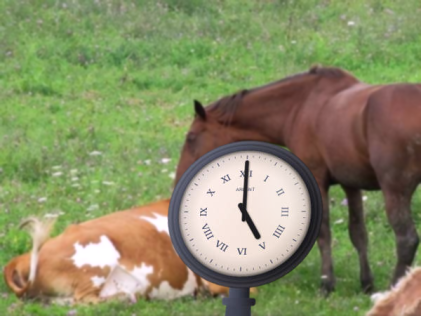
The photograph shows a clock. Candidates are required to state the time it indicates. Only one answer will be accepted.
5:00
